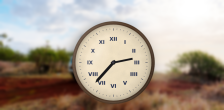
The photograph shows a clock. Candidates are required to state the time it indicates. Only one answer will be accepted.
2:37
